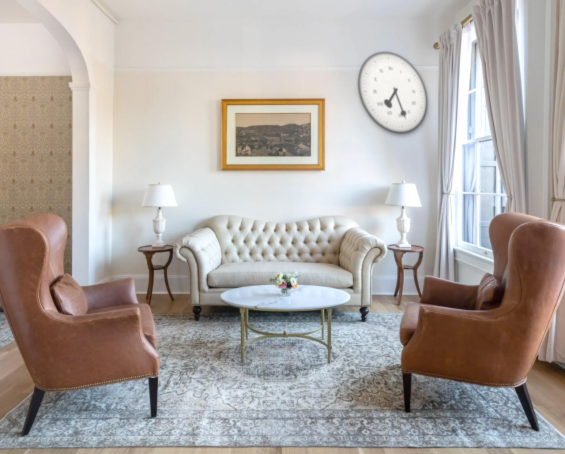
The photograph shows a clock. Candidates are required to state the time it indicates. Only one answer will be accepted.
7:28
